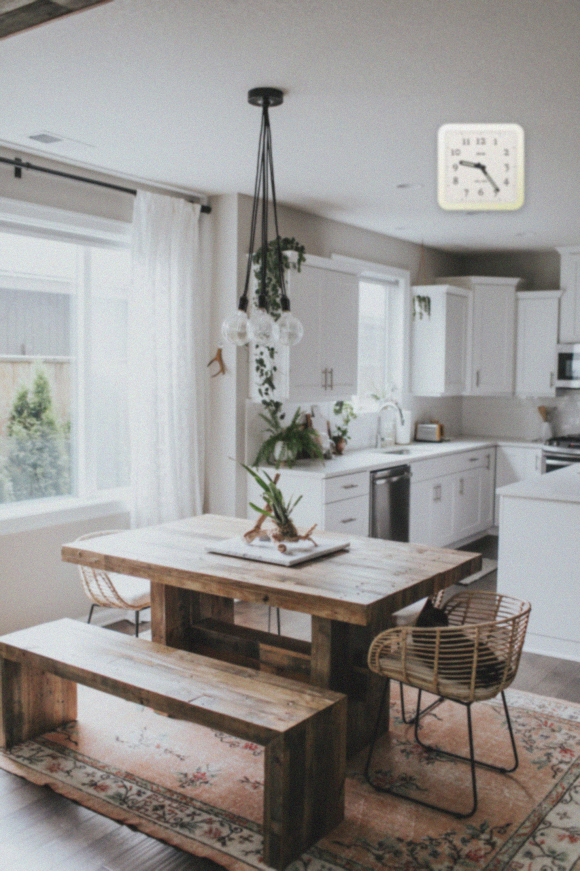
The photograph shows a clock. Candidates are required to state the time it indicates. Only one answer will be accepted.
9:24
